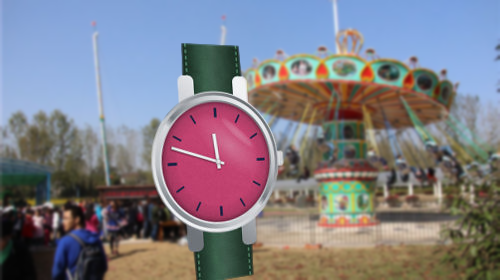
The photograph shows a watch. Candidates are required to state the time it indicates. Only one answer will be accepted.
11:48
